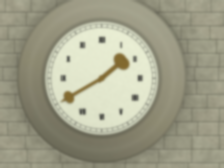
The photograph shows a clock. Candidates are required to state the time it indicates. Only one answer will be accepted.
1:40
